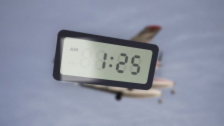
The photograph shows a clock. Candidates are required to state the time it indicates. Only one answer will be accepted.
1:25
